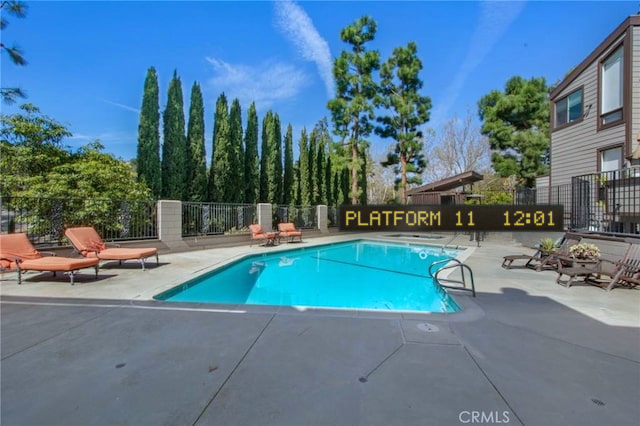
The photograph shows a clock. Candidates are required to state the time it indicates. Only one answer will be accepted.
12:01
